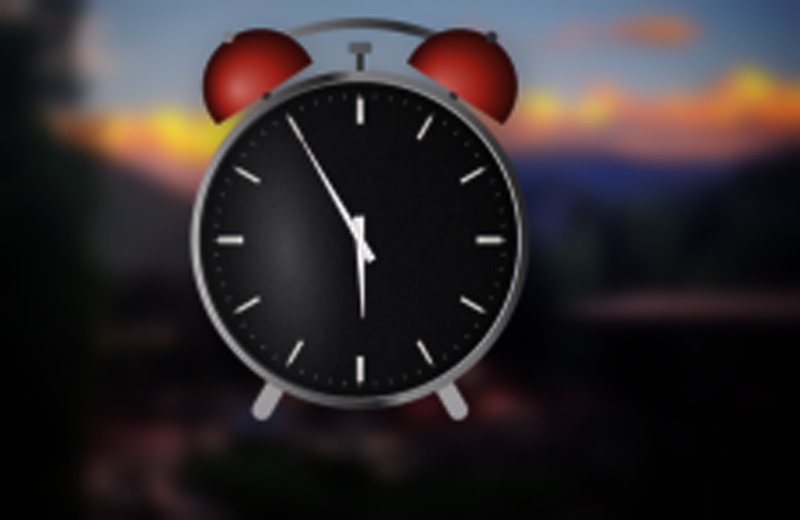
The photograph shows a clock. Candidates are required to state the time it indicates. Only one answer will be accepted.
5:55
